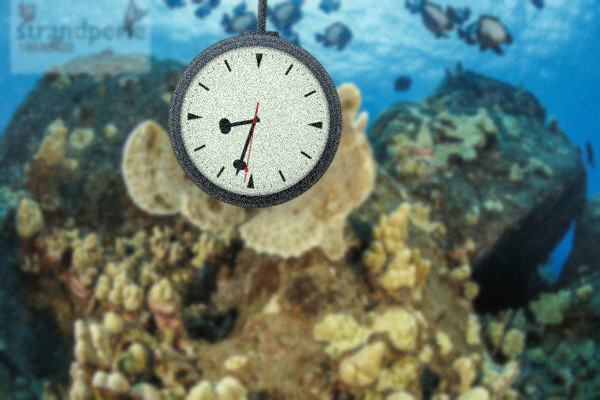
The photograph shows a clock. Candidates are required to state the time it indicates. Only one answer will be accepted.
8:32:31
